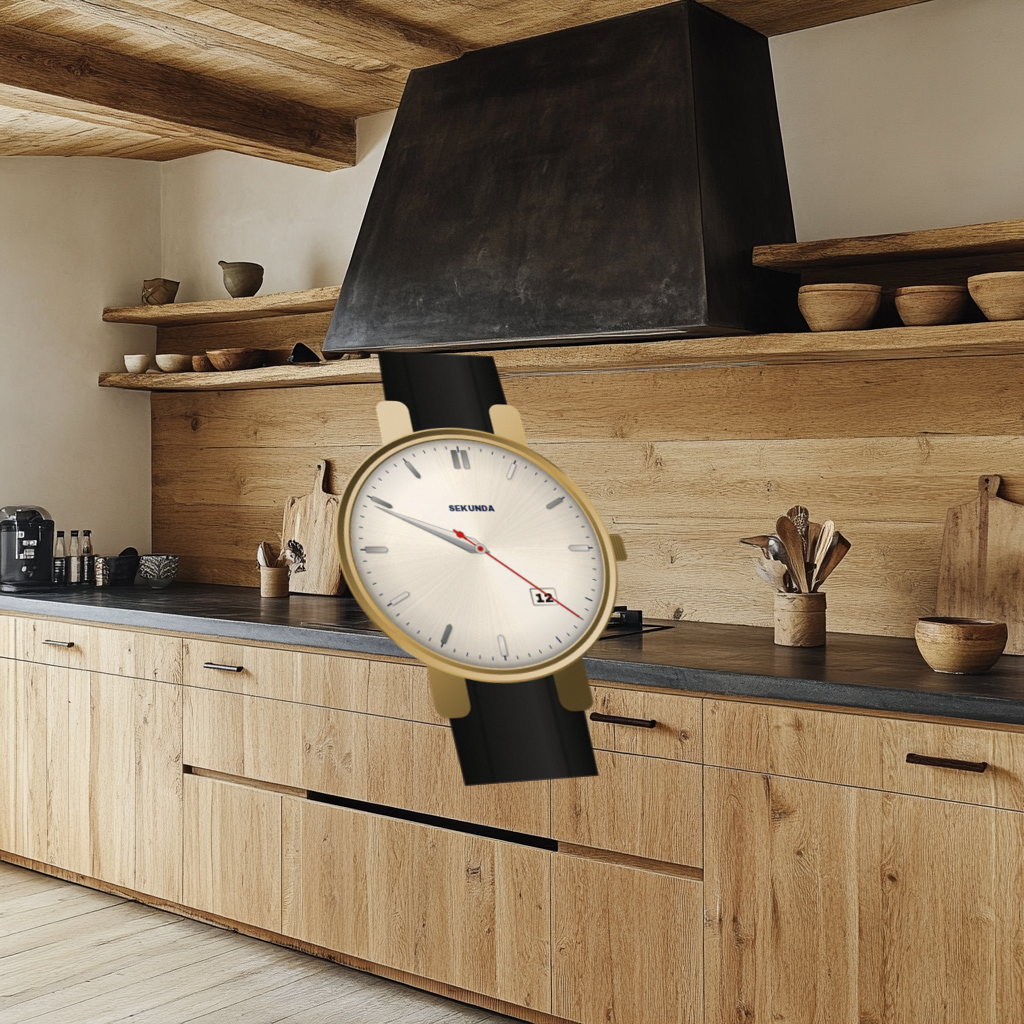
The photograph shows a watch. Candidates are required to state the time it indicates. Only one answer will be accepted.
9:49:22
